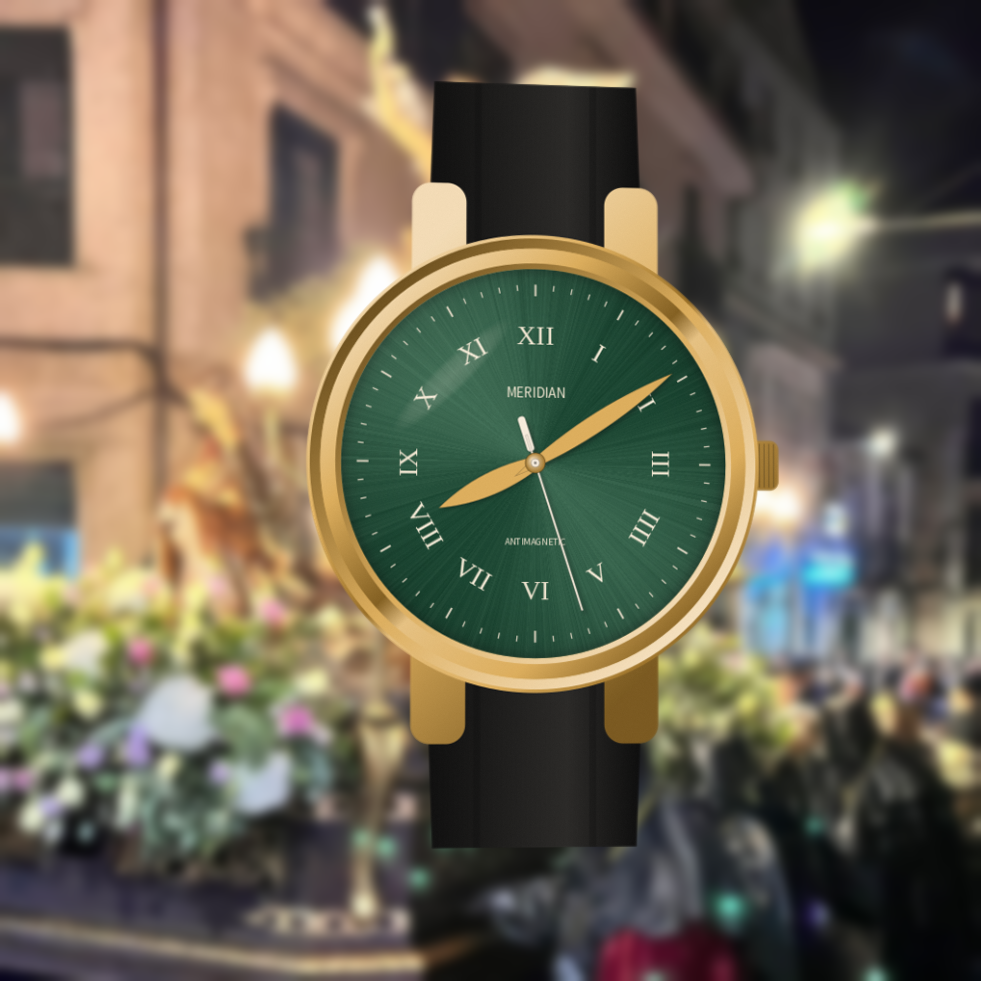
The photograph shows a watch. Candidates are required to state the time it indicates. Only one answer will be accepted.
8:09:27
